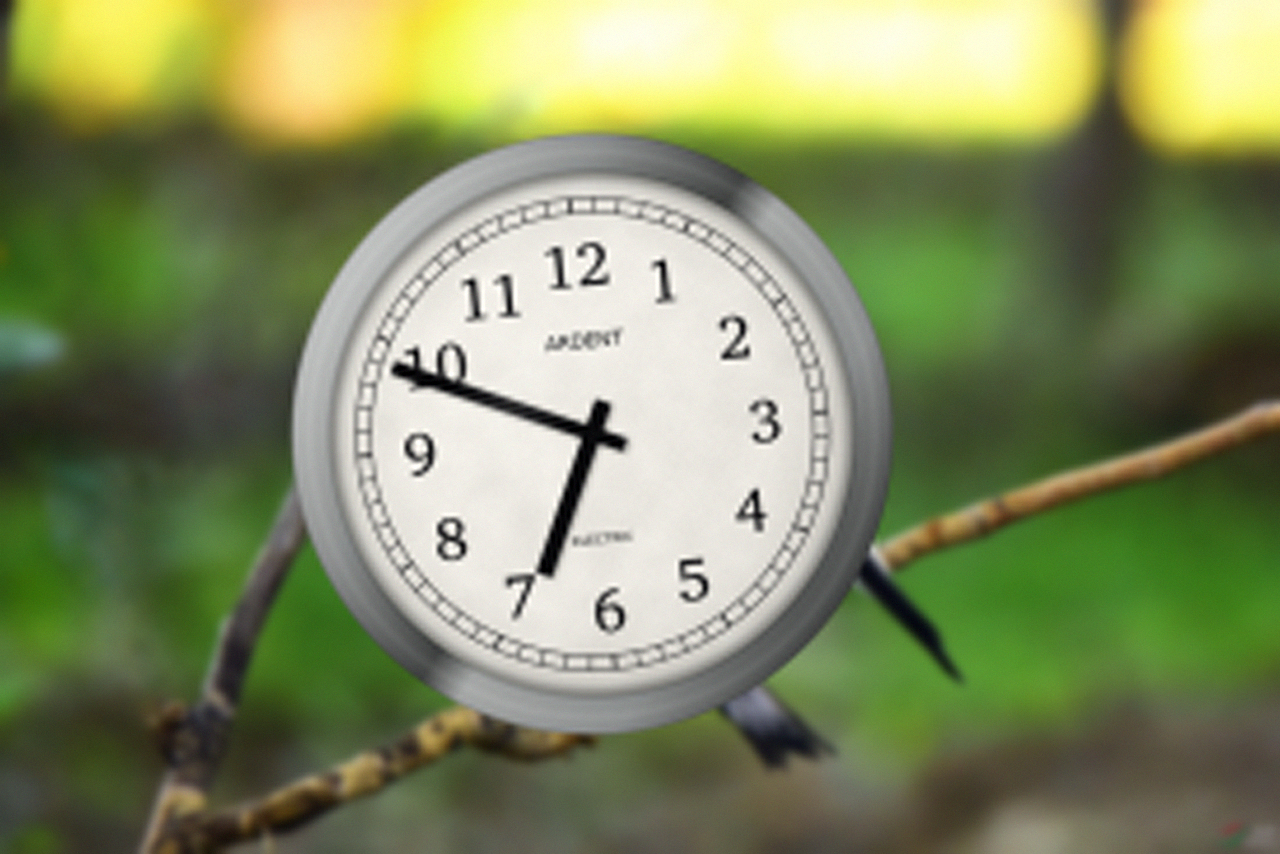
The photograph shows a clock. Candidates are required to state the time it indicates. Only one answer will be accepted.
6:49
